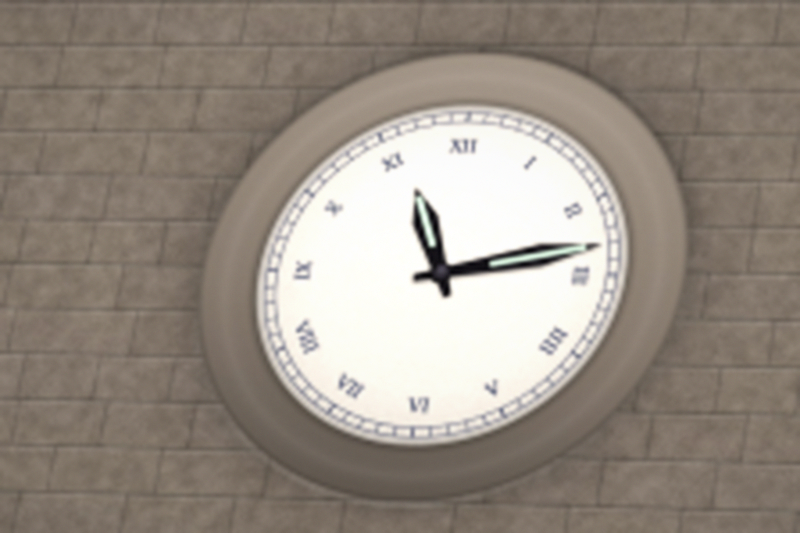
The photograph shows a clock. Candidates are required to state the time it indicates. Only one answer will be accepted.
11:13
